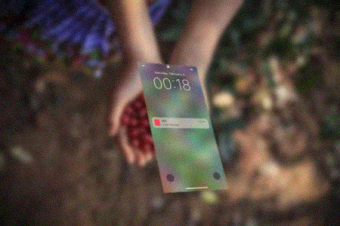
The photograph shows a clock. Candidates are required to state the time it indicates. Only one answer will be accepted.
0:18
